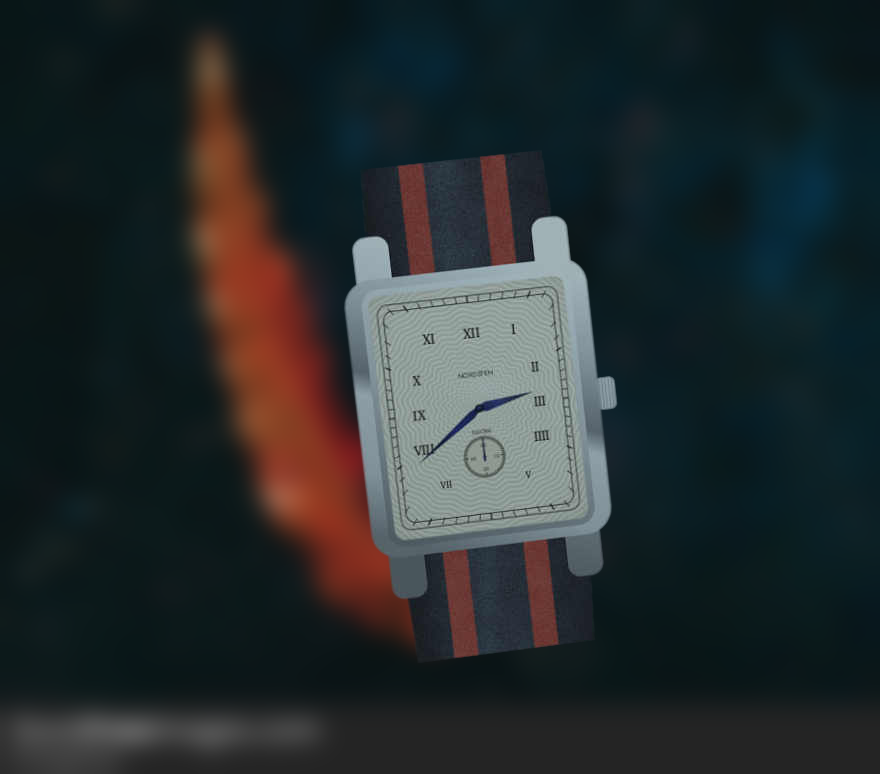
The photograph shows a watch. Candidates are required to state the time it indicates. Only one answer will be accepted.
2:39
